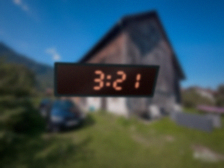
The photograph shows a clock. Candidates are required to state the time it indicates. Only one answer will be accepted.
3:21
